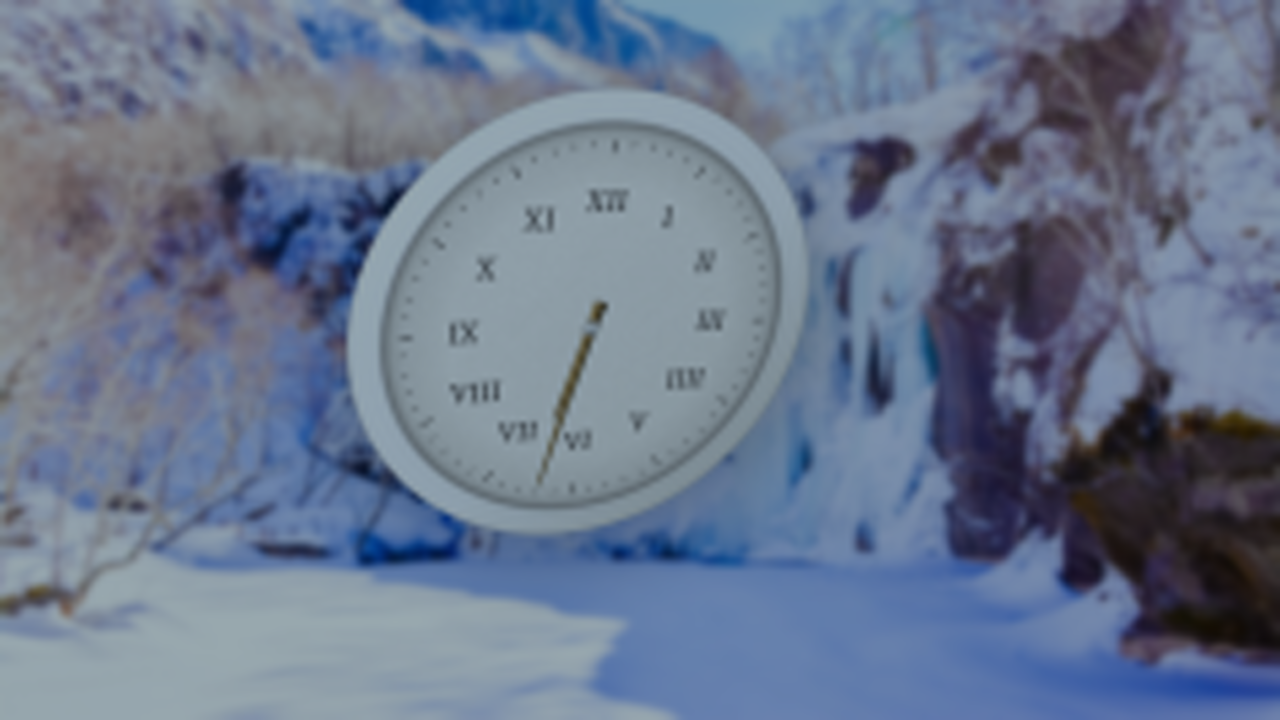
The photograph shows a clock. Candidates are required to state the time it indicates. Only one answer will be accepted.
6:32
